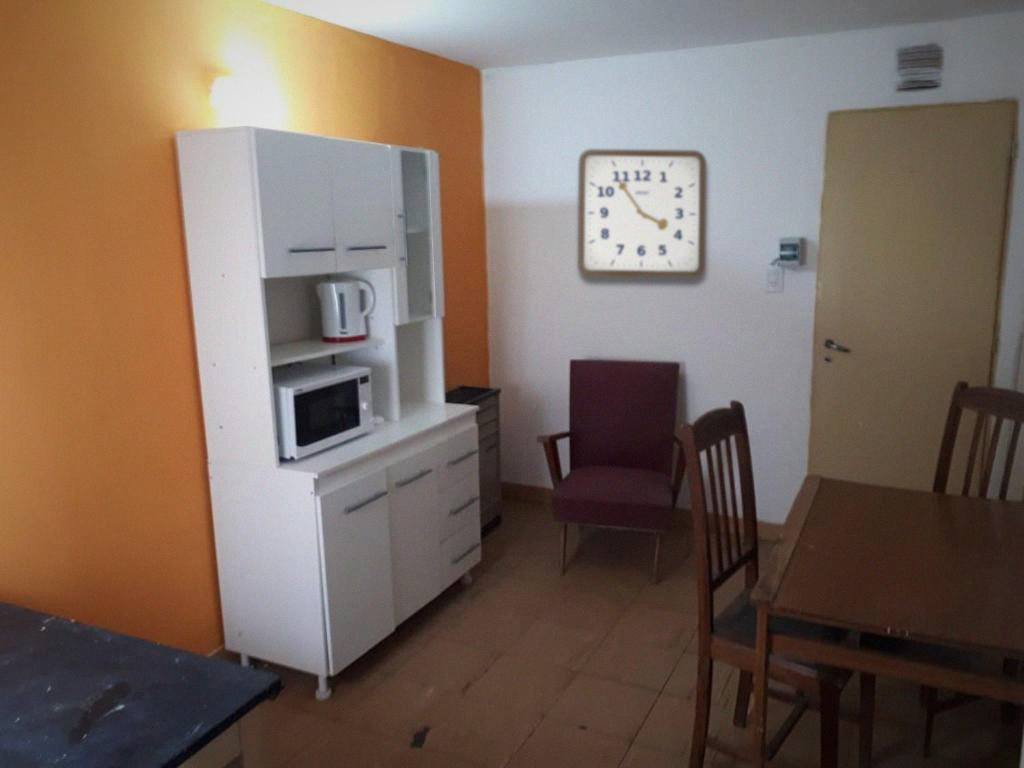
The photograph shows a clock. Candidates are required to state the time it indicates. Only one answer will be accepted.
3:54
